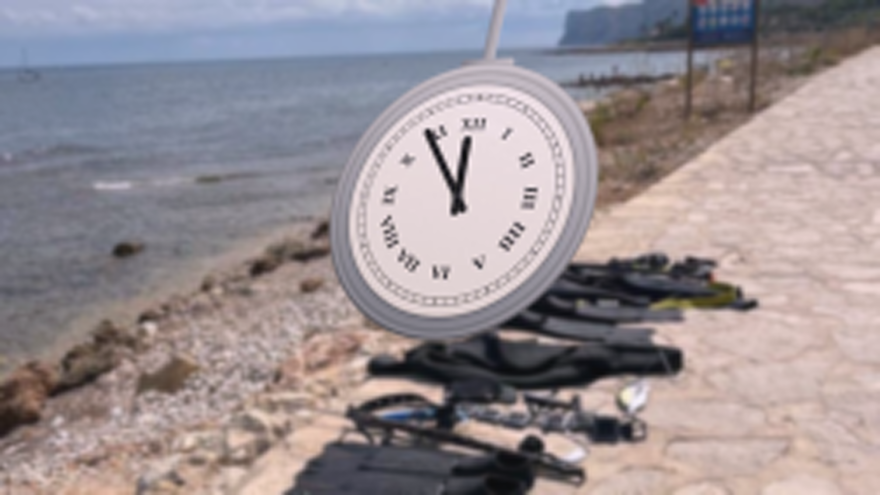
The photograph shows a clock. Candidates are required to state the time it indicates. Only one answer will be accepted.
11:54
